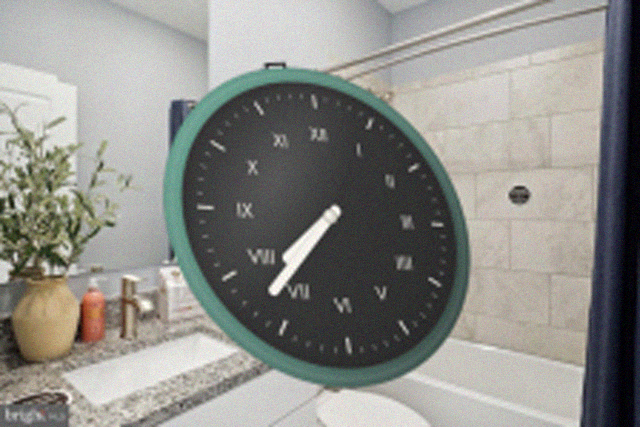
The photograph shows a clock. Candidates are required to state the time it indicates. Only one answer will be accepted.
7:37
